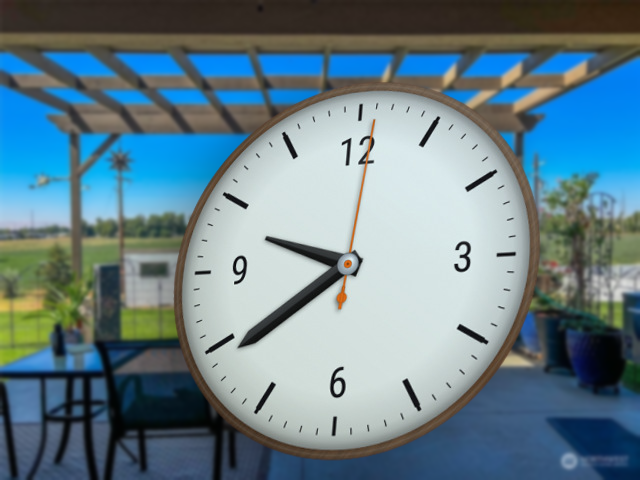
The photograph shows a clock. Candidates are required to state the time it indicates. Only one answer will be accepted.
9:39:01
